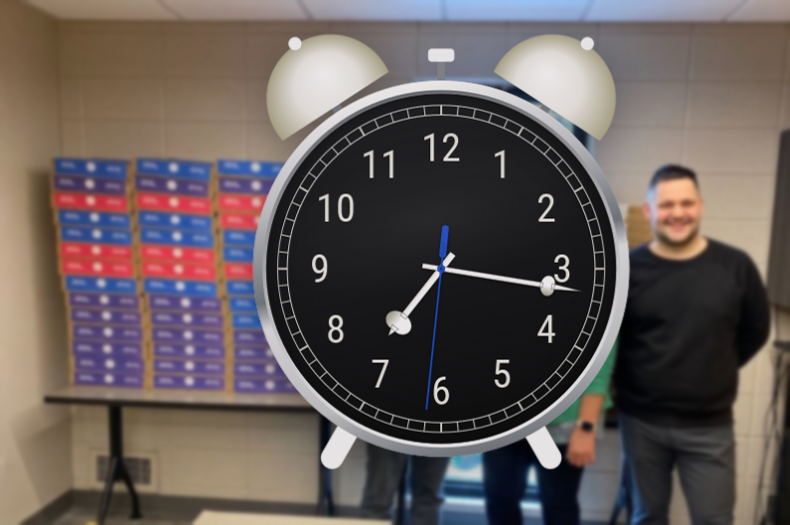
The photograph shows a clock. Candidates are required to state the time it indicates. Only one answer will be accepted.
7:16:31
